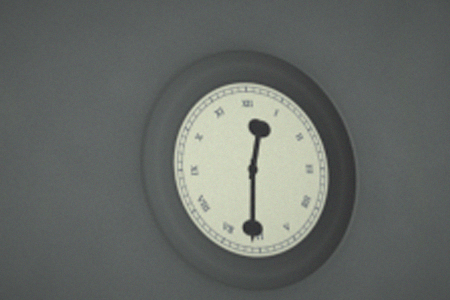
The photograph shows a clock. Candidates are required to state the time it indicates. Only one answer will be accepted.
12:31
